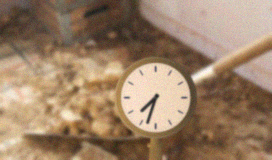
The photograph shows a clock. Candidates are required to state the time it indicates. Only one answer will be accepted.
7:33
